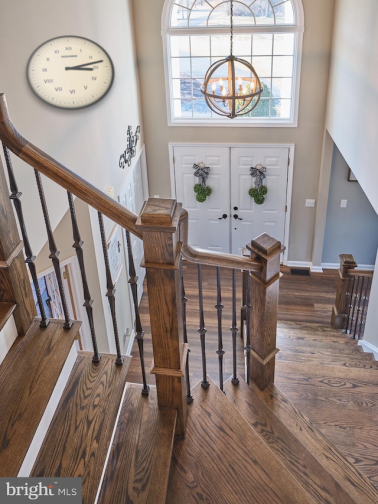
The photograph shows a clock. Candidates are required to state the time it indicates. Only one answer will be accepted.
3:13
